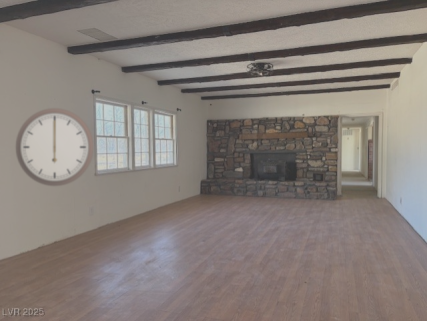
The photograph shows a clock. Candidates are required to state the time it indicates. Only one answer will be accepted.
6:00
